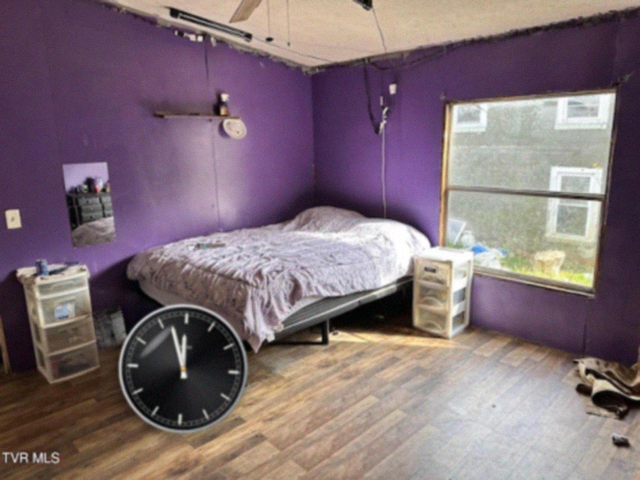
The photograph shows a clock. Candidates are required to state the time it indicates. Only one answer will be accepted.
11:57
